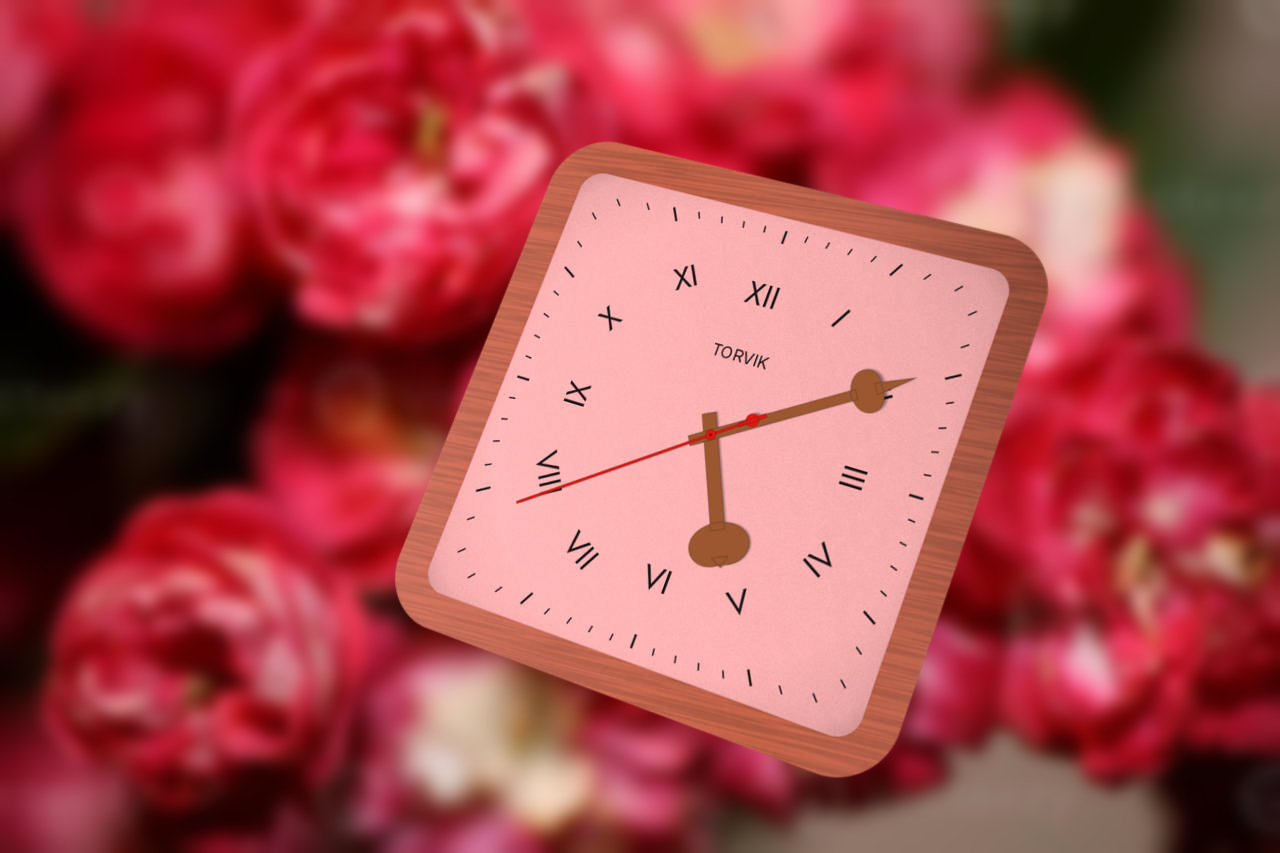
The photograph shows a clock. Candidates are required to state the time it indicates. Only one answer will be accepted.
5:09:39
